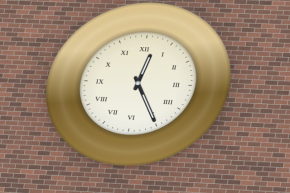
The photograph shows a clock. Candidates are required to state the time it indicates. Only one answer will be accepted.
12:25
